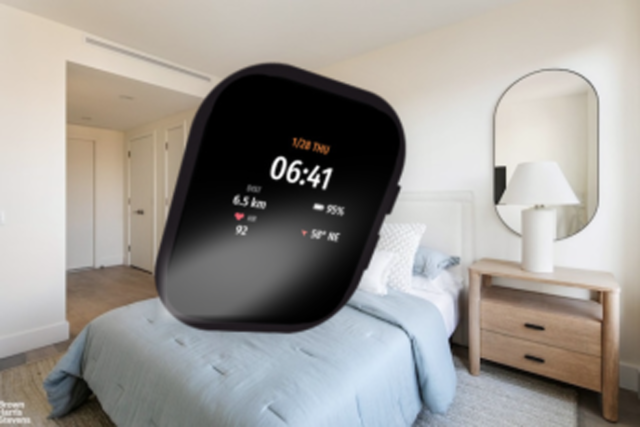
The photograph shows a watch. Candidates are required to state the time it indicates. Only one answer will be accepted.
6:41
